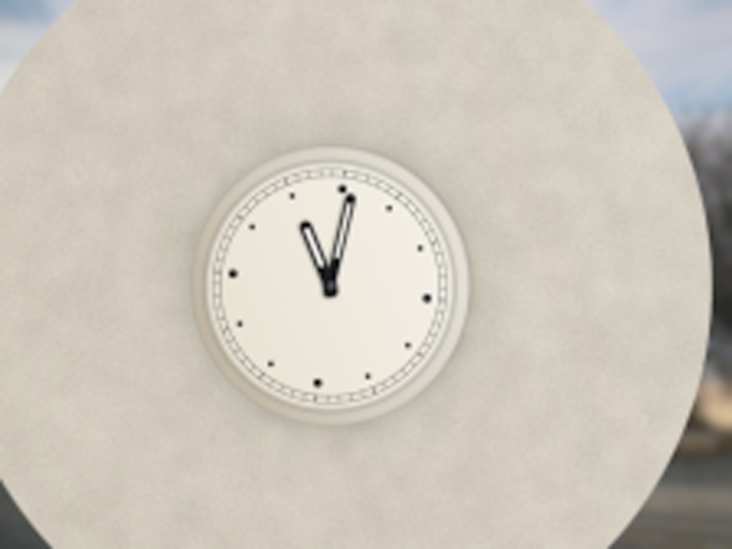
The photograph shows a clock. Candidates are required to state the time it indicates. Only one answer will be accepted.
11:01
